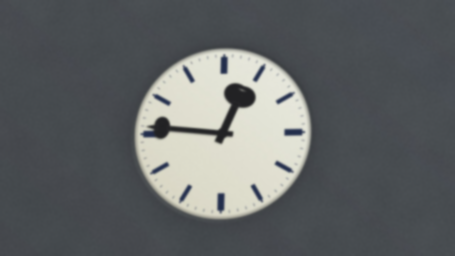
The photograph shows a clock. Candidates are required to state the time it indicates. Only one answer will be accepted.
12:46
